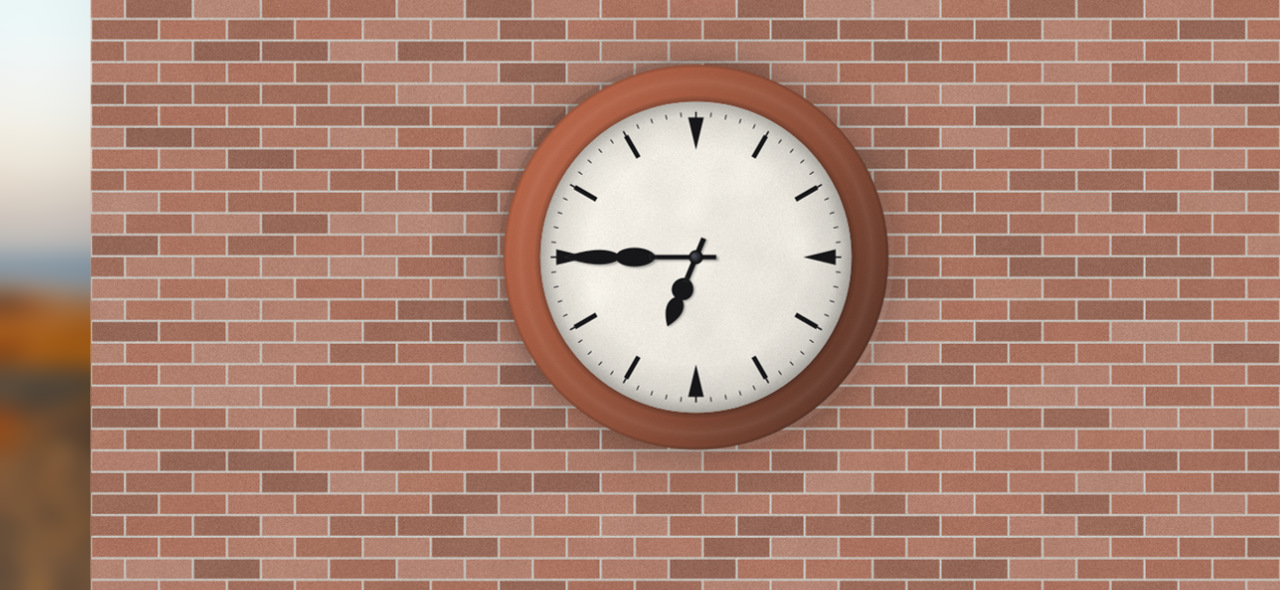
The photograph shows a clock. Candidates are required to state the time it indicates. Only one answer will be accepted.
6:45
